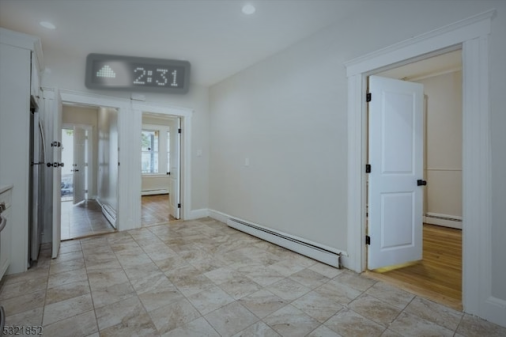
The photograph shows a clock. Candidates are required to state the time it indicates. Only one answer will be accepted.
2:31
